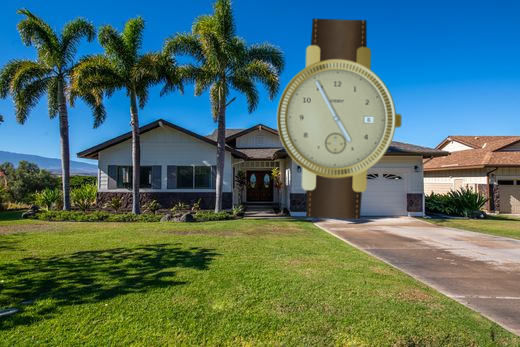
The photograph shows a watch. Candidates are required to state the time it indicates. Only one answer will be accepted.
4:55
